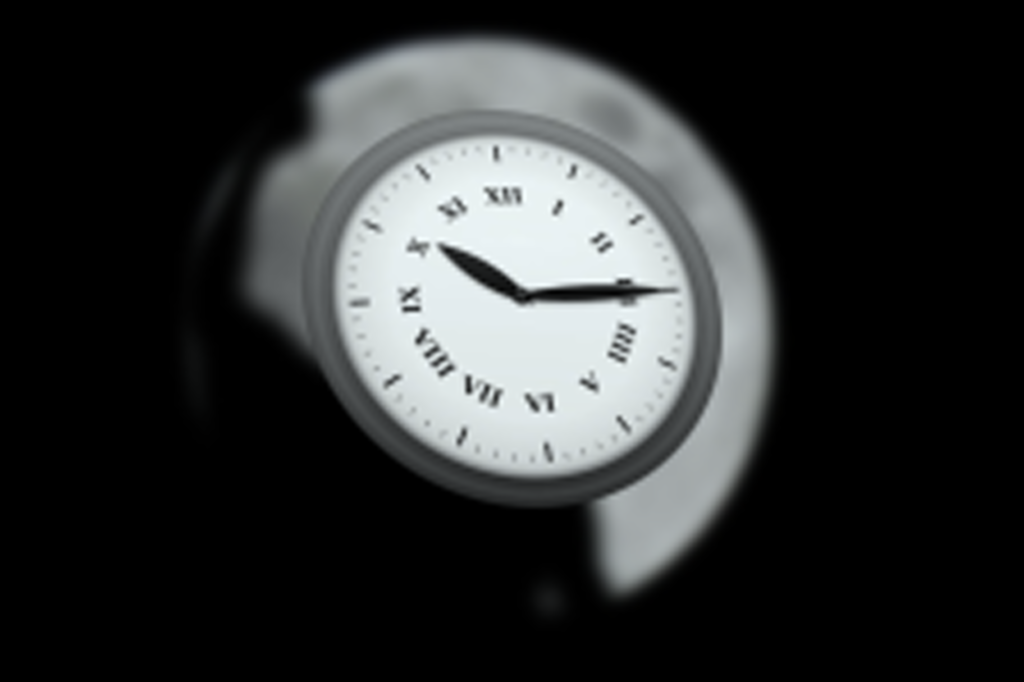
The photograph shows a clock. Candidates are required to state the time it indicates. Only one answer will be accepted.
10:15
